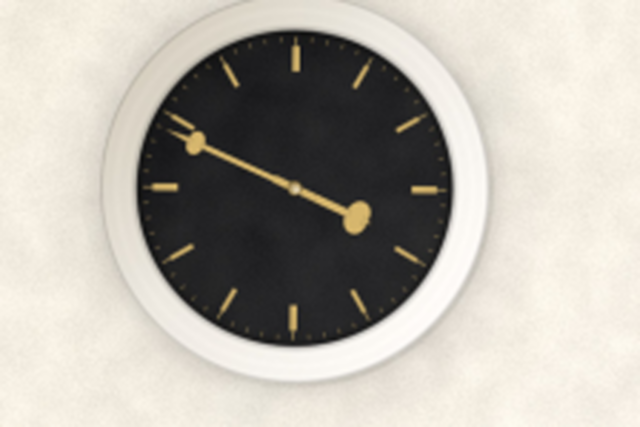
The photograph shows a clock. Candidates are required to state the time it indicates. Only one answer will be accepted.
3:49
